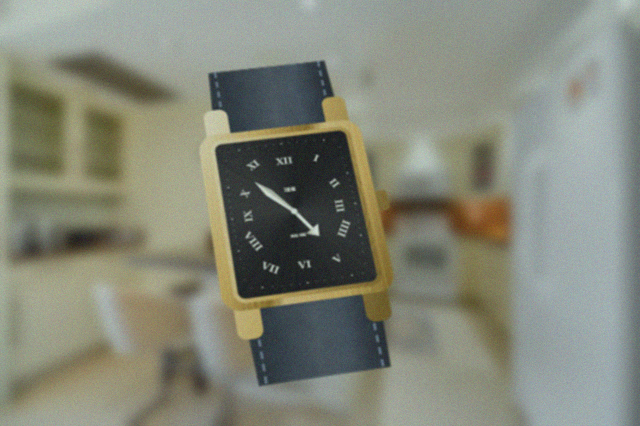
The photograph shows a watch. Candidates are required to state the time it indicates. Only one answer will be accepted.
4:53
